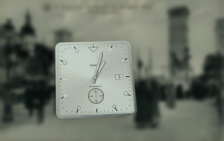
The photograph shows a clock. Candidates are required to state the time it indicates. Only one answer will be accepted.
1:03
